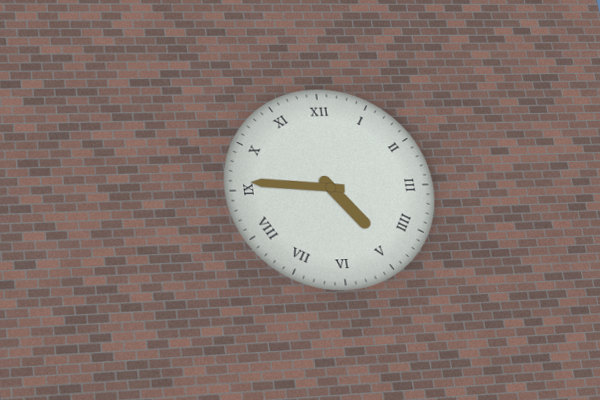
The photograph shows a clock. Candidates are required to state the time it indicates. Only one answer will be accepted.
4:46
